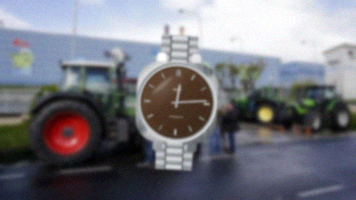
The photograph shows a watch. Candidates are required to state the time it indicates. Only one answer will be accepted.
12:14
